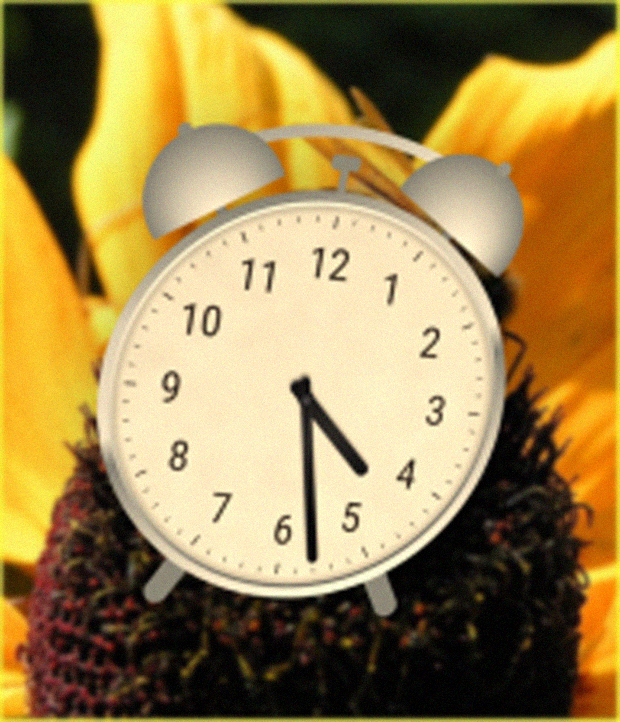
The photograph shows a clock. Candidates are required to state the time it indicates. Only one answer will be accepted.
4:28
